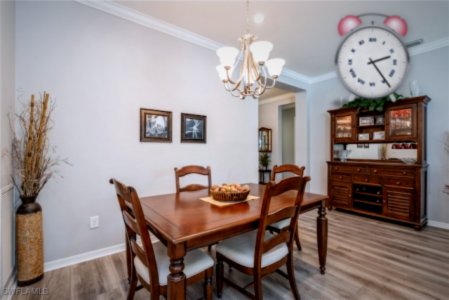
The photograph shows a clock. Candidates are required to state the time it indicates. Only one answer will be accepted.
2:24
